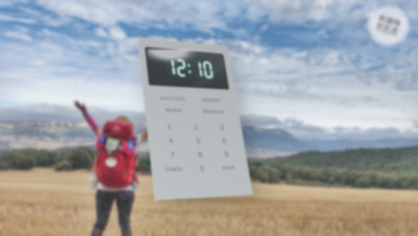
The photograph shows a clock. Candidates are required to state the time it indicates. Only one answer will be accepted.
12:10
